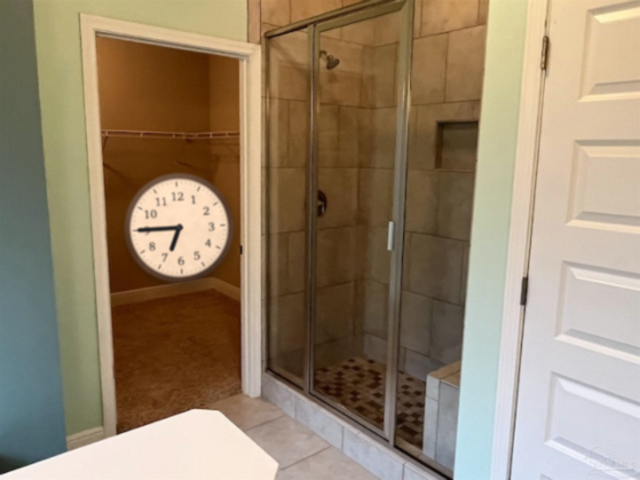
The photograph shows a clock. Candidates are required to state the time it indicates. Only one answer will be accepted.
6:45
